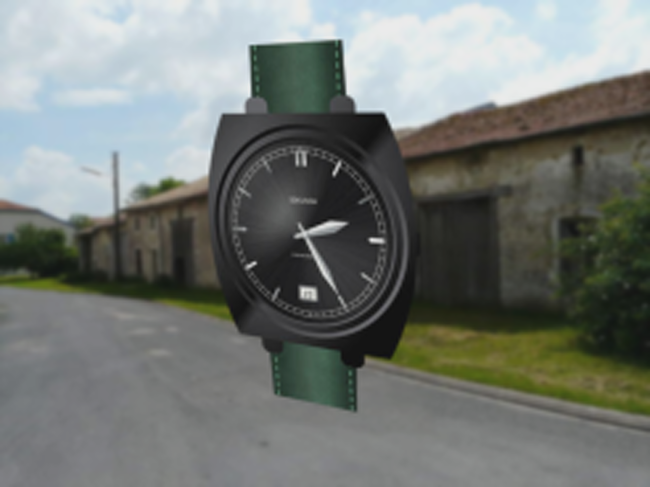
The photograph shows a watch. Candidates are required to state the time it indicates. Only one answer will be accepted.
2:25
